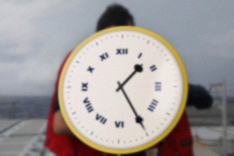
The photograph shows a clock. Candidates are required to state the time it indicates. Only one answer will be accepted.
1:25
